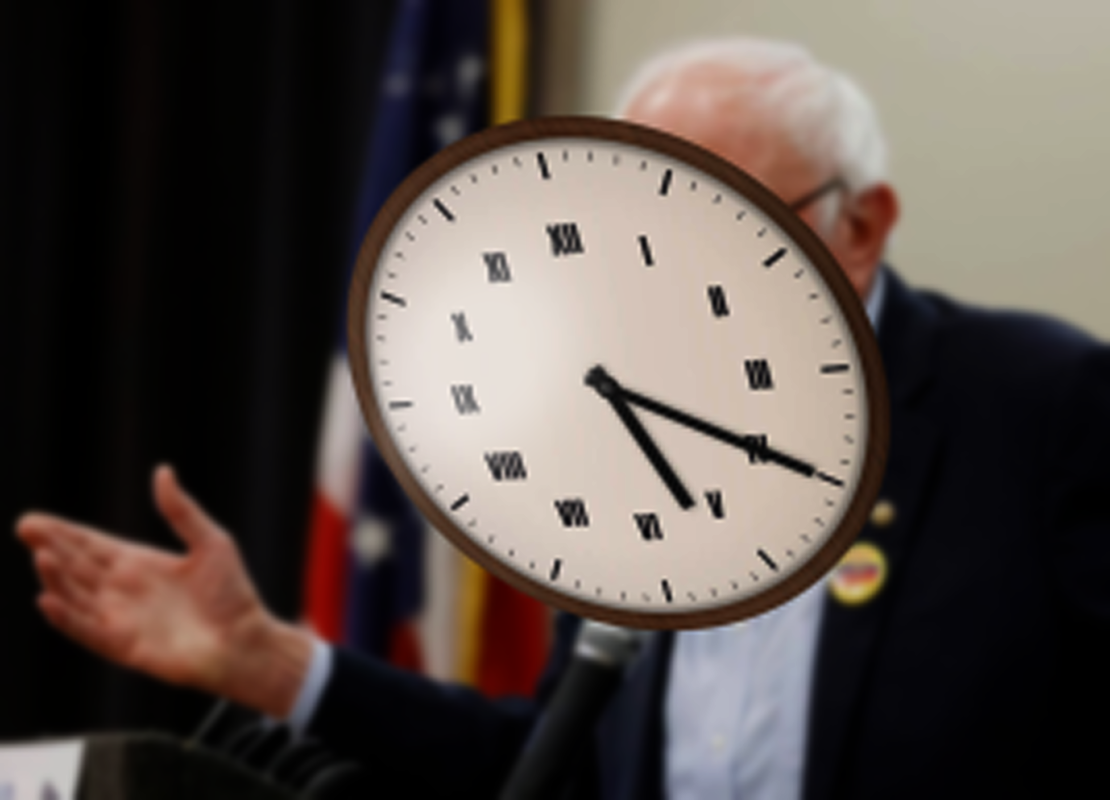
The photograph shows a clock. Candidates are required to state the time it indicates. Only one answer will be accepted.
5:20
